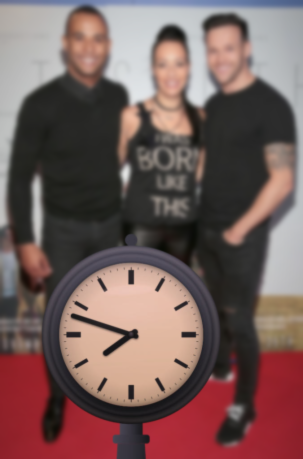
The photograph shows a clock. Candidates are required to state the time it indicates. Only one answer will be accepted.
7:48
